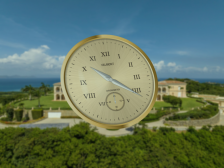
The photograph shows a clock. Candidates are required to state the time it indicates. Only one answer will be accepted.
10:21
